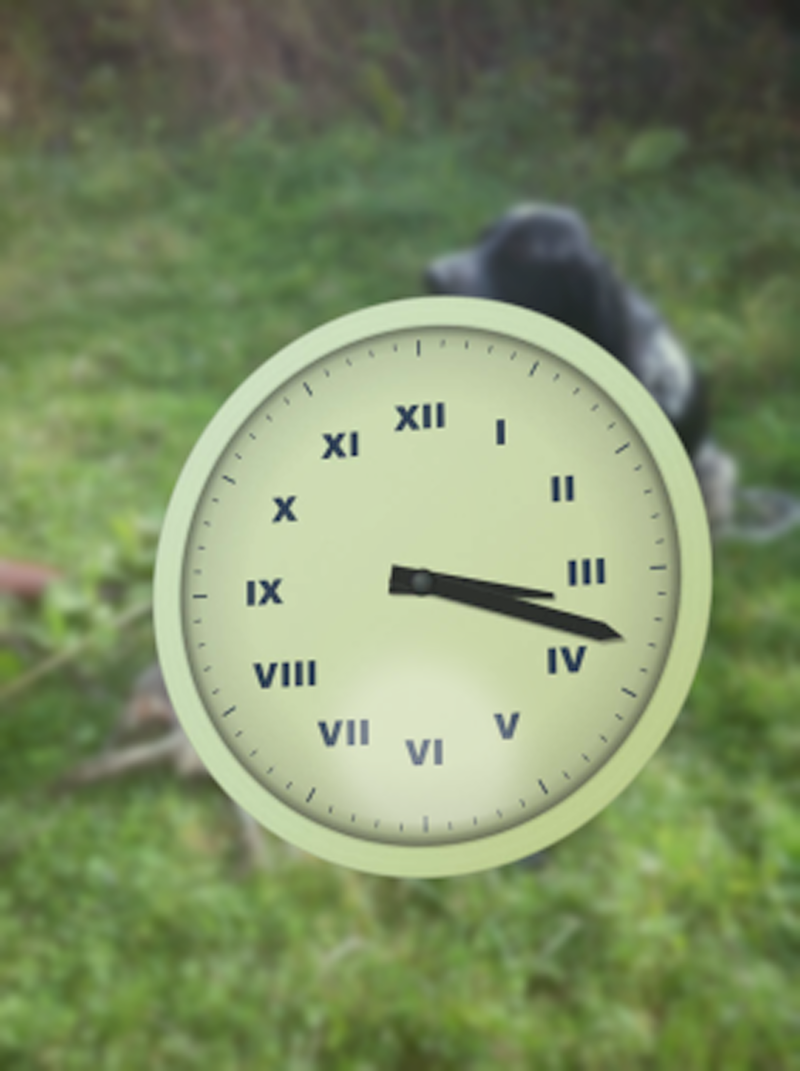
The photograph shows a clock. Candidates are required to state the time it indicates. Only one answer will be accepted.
3:18
